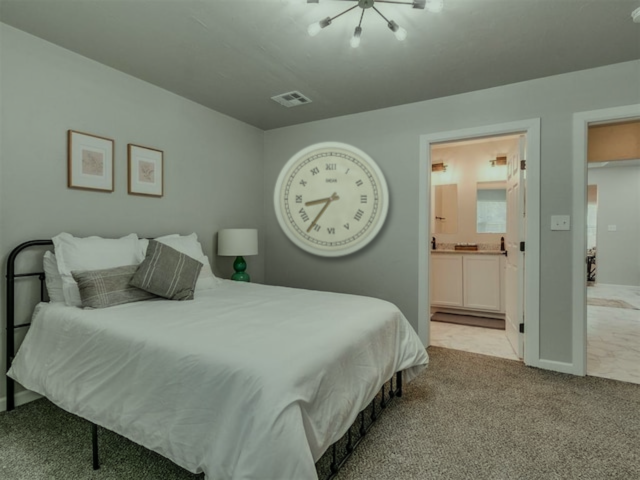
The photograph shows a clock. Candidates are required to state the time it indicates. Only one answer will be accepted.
8:36
